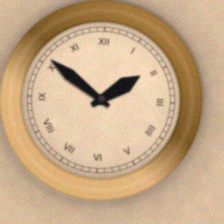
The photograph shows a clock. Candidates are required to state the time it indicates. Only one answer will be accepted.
1:51
